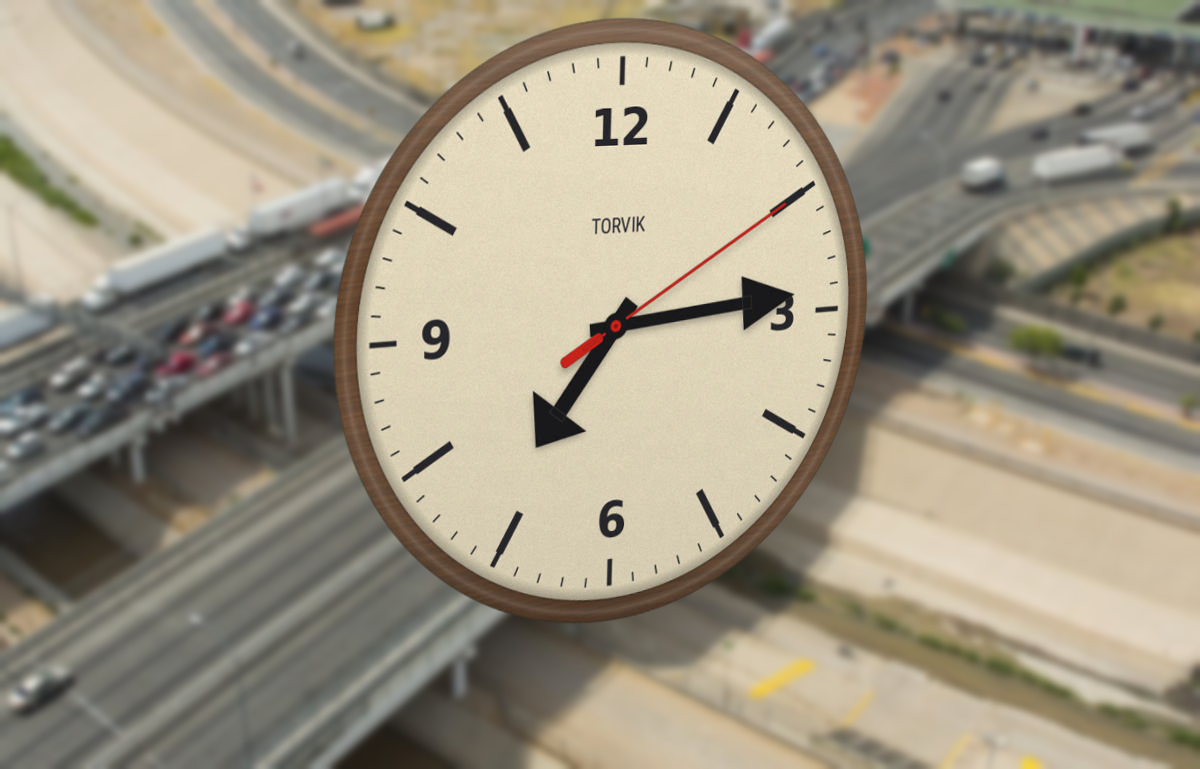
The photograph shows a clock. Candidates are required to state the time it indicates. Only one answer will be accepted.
7:14:10
